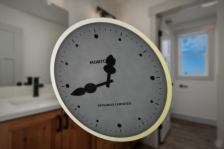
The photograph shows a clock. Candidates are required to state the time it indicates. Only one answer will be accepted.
12:43
